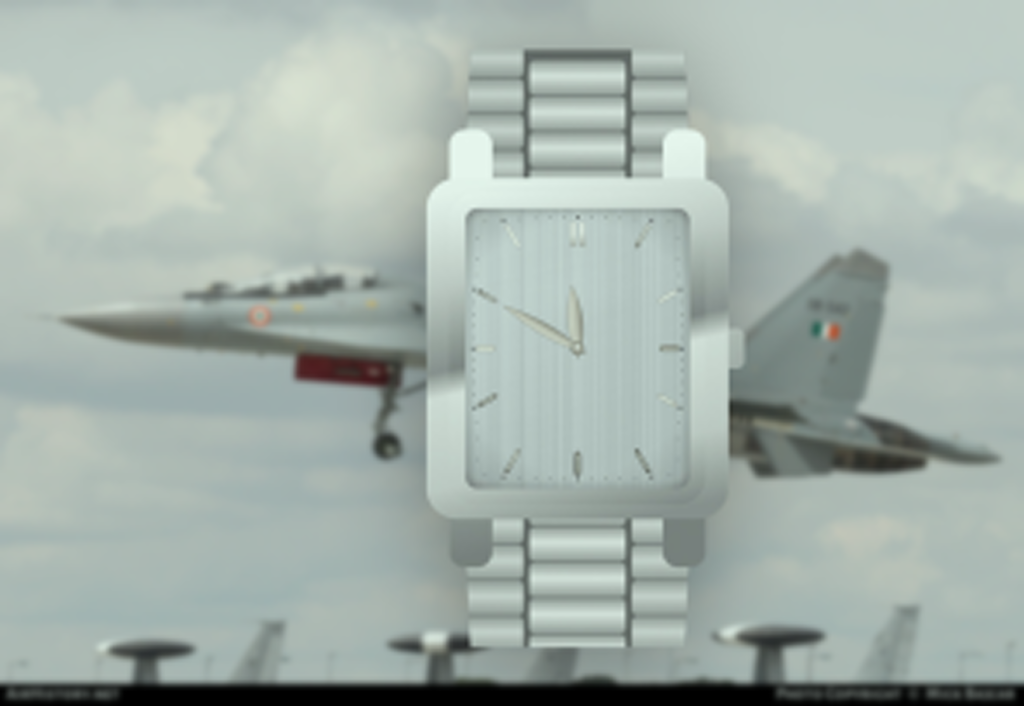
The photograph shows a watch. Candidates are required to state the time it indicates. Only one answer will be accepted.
11:50
